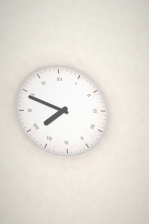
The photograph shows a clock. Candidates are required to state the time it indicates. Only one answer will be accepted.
7:49
